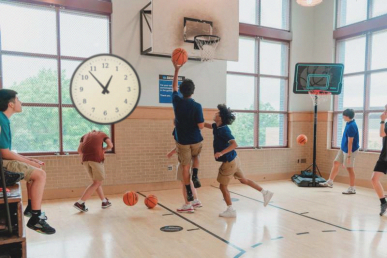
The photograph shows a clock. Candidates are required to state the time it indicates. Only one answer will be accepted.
12:53
